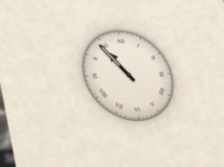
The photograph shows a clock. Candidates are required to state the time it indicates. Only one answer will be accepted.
10:54
